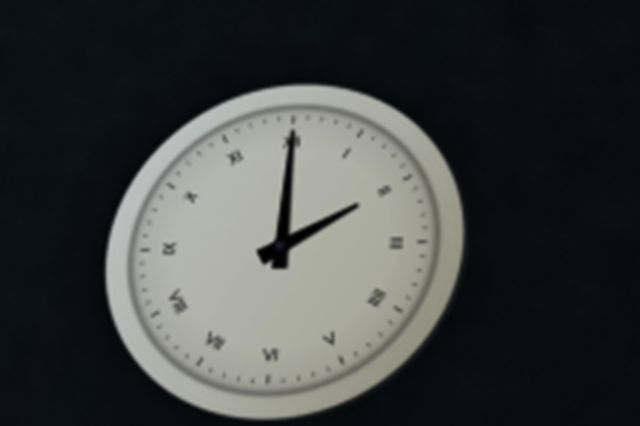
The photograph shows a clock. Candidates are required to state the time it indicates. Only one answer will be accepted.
2:00
